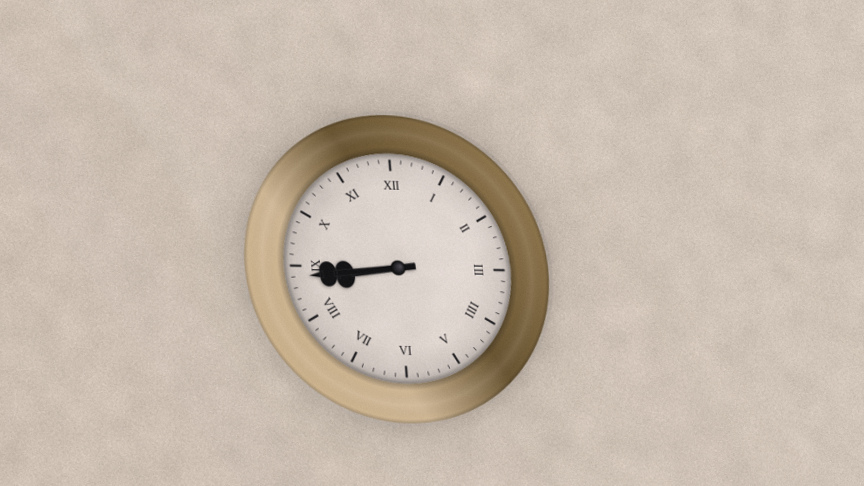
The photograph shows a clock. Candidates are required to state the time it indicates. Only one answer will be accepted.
8:44
